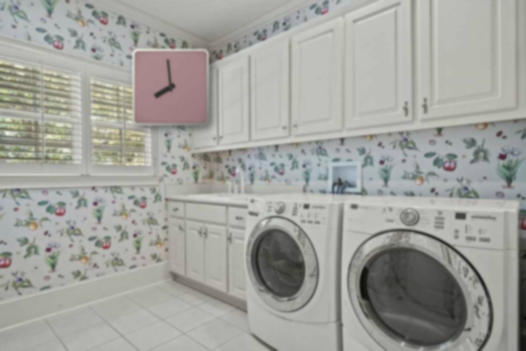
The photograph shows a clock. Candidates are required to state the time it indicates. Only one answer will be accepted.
7:59
